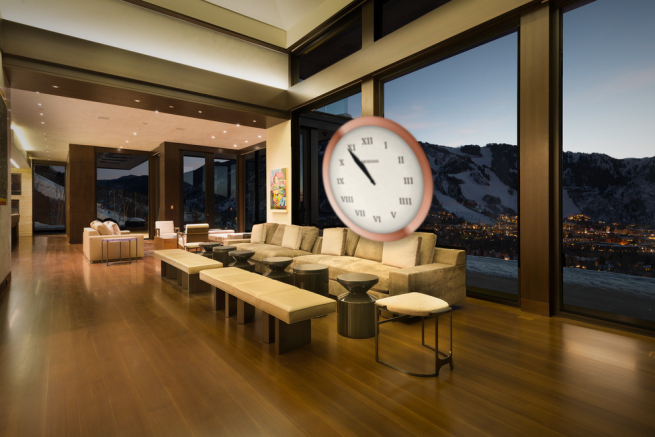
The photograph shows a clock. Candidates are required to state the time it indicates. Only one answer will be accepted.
10:54
